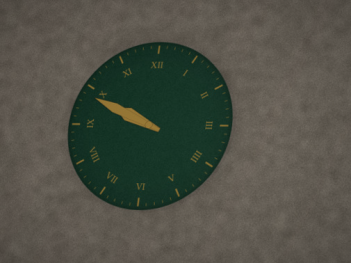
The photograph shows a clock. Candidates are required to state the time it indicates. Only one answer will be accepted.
9:49
